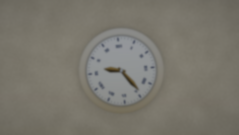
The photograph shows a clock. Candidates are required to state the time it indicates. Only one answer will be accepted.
9:24
